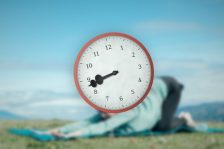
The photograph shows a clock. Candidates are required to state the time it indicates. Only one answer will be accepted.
8:43
